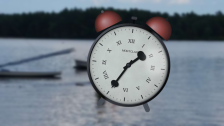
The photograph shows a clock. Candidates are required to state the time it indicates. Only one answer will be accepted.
1:35
